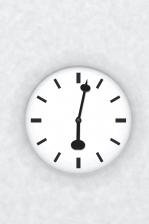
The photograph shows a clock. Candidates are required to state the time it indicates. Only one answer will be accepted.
6:02
